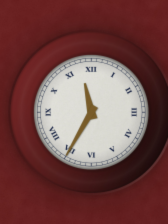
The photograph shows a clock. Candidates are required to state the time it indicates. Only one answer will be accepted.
11:35
